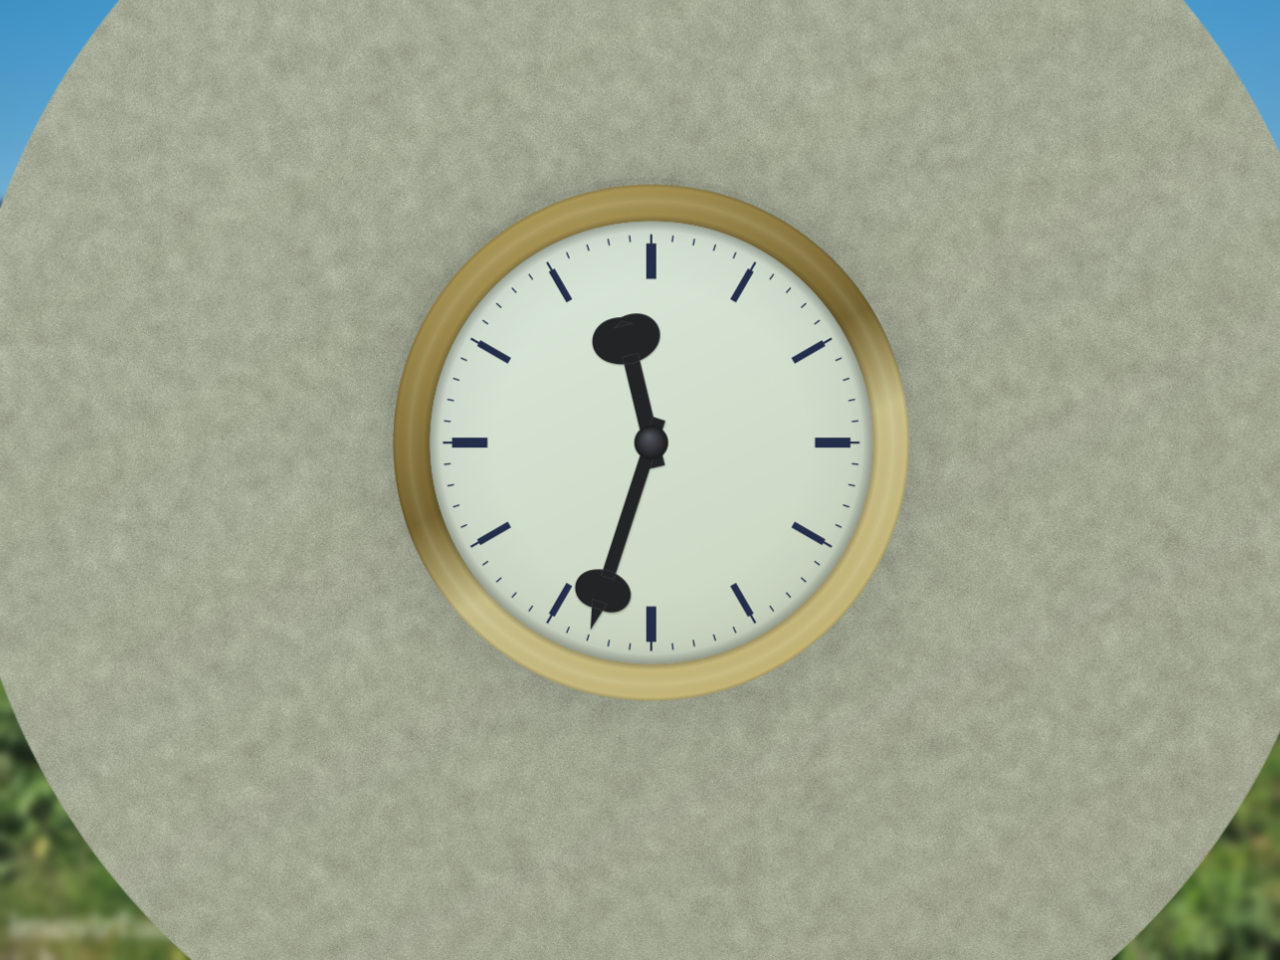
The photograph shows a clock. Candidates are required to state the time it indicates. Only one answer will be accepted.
11:33
